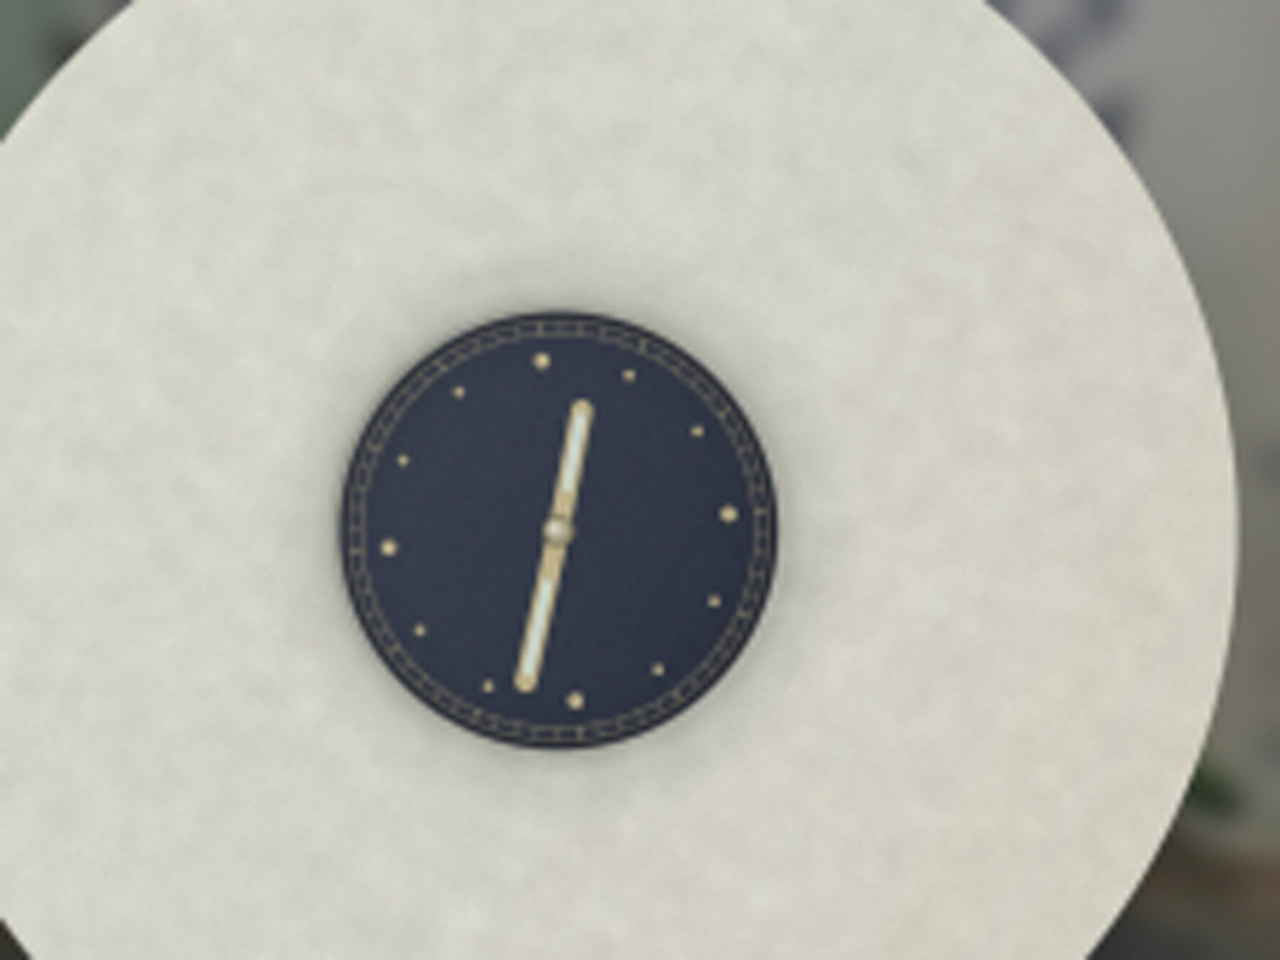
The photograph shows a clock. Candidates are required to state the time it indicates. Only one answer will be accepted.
12:33
